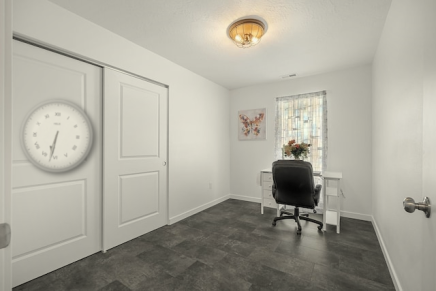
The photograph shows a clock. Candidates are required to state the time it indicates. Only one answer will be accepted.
6:32
